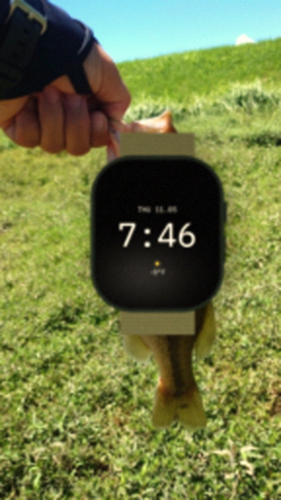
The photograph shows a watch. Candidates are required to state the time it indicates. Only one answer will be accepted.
7:46
